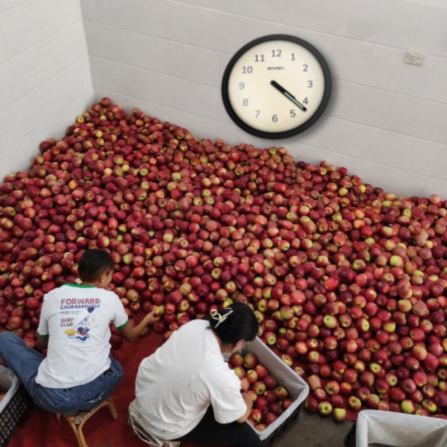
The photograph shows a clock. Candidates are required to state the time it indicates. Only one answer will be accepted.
4:22
